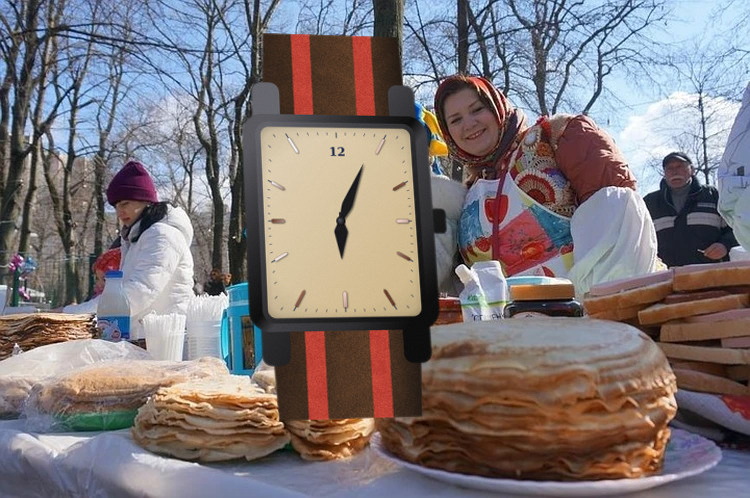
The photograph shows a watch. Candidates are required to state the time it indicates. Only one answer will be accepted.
6:04
